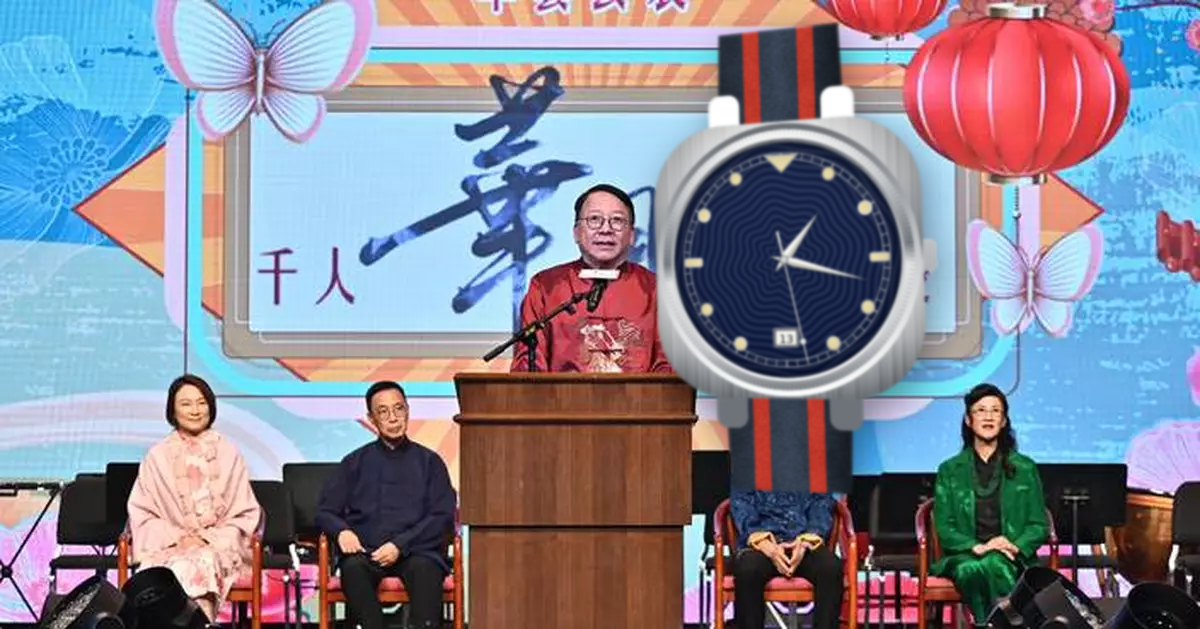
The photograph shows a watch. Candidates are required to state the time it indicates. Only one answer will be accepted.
1:17:28
